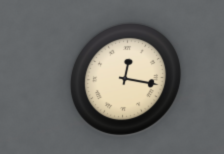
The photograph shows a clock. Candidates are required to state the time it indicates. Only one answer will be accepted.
12:17
